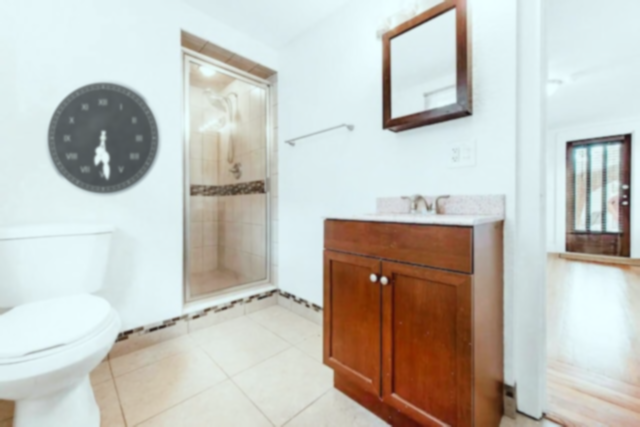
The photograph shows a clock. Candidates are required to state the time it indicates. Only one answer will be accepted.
6:29
